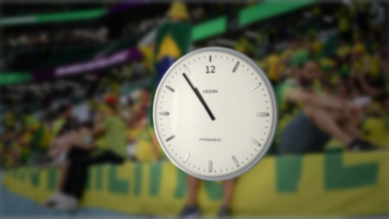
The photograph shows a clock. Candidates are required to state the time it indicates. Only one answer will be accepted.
10:54
